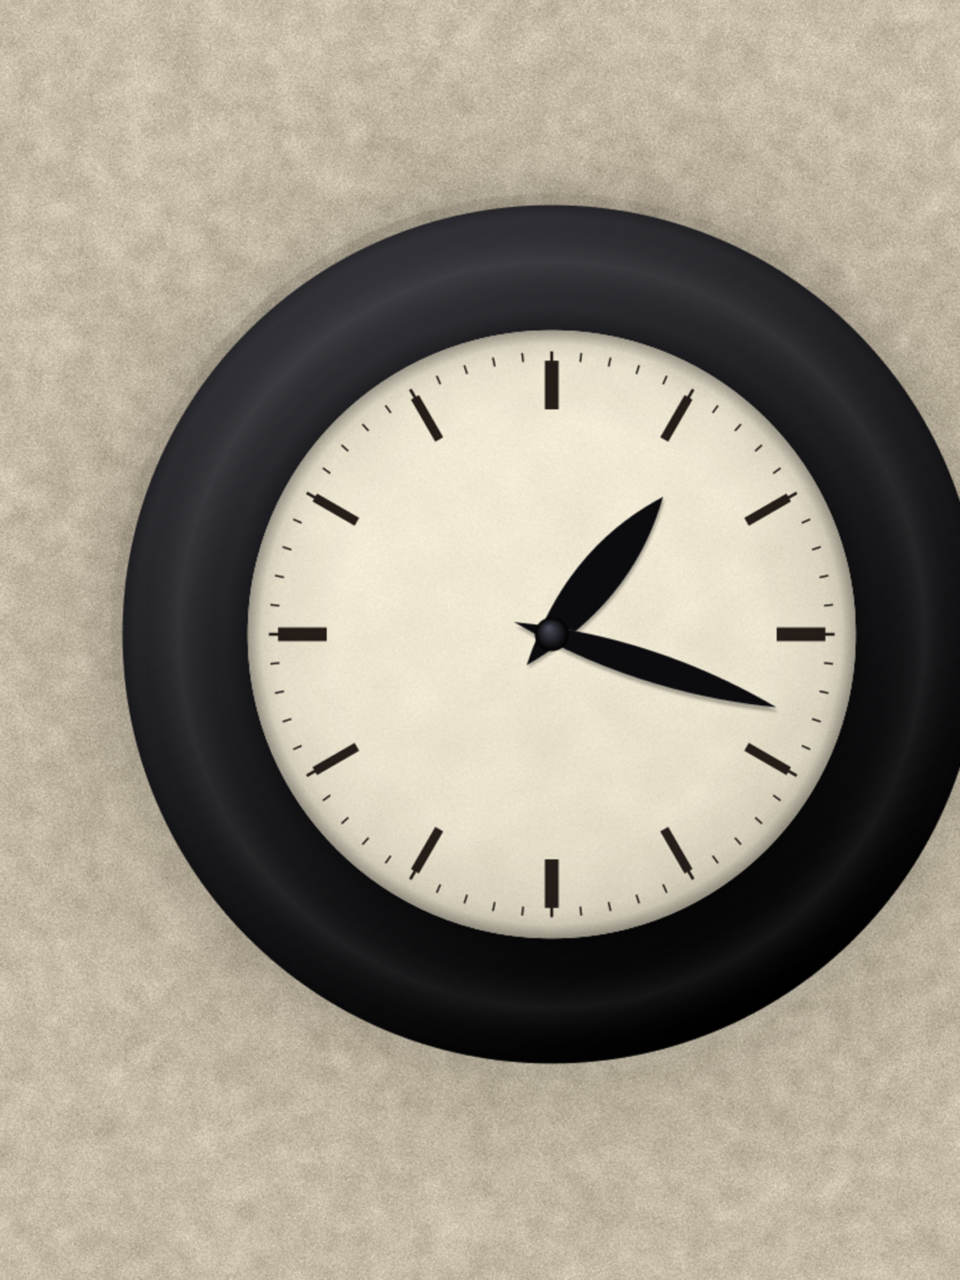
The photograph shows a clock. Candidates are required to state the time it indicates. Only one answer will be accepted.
1:18
